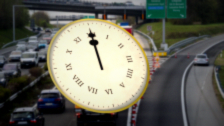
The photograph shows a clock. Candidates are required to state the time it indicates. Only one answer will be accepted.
12:00
